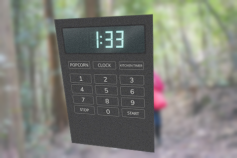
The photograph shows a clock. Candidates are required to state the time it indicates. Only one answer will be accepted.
1:33
